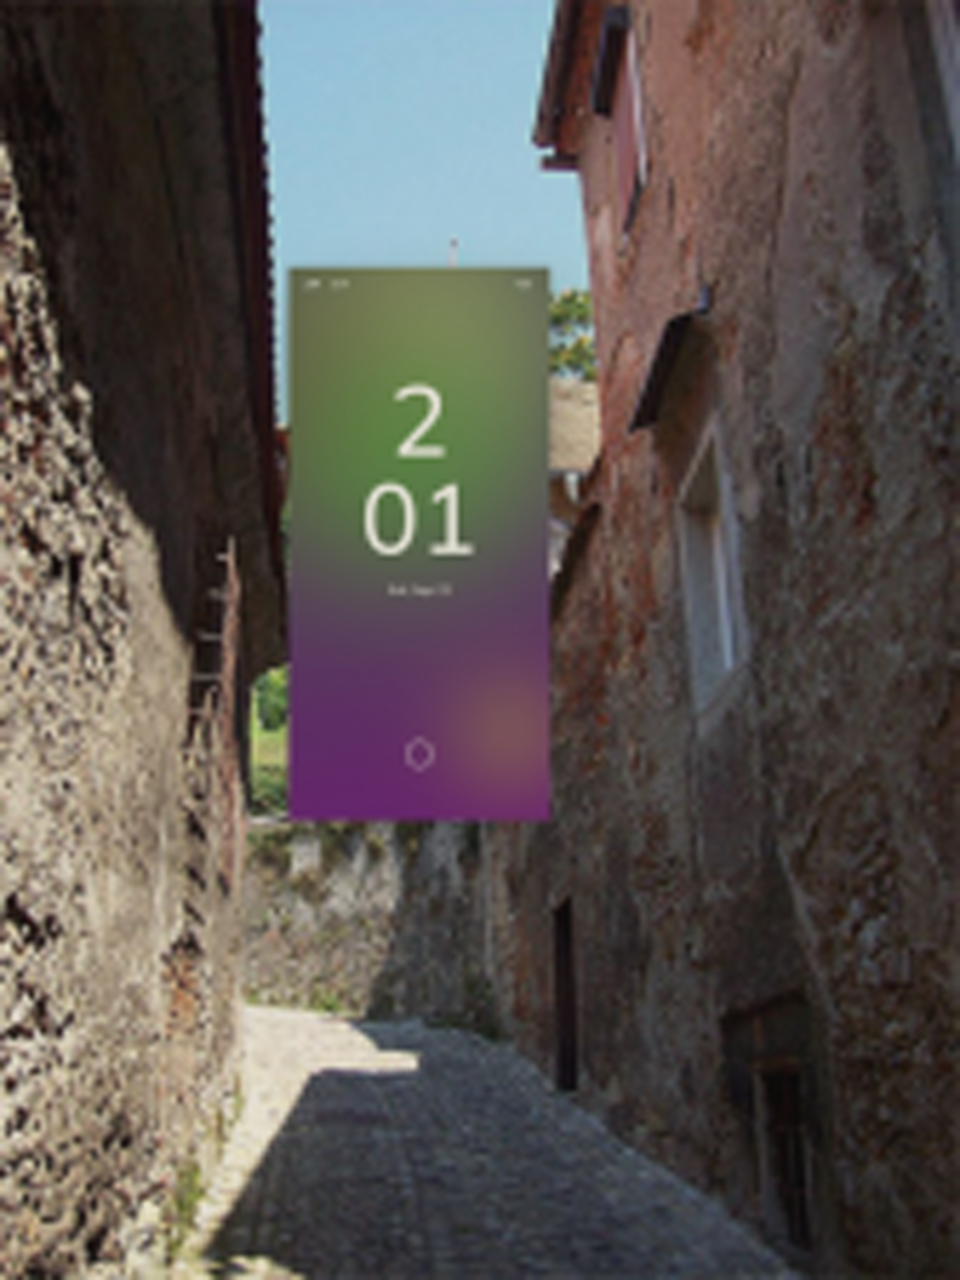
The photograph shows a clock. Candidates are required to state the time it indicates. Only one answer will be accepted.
2:01
